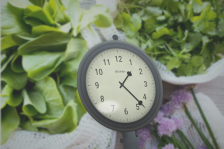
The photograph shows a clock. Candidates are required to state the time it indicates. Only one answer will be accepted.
1:23
